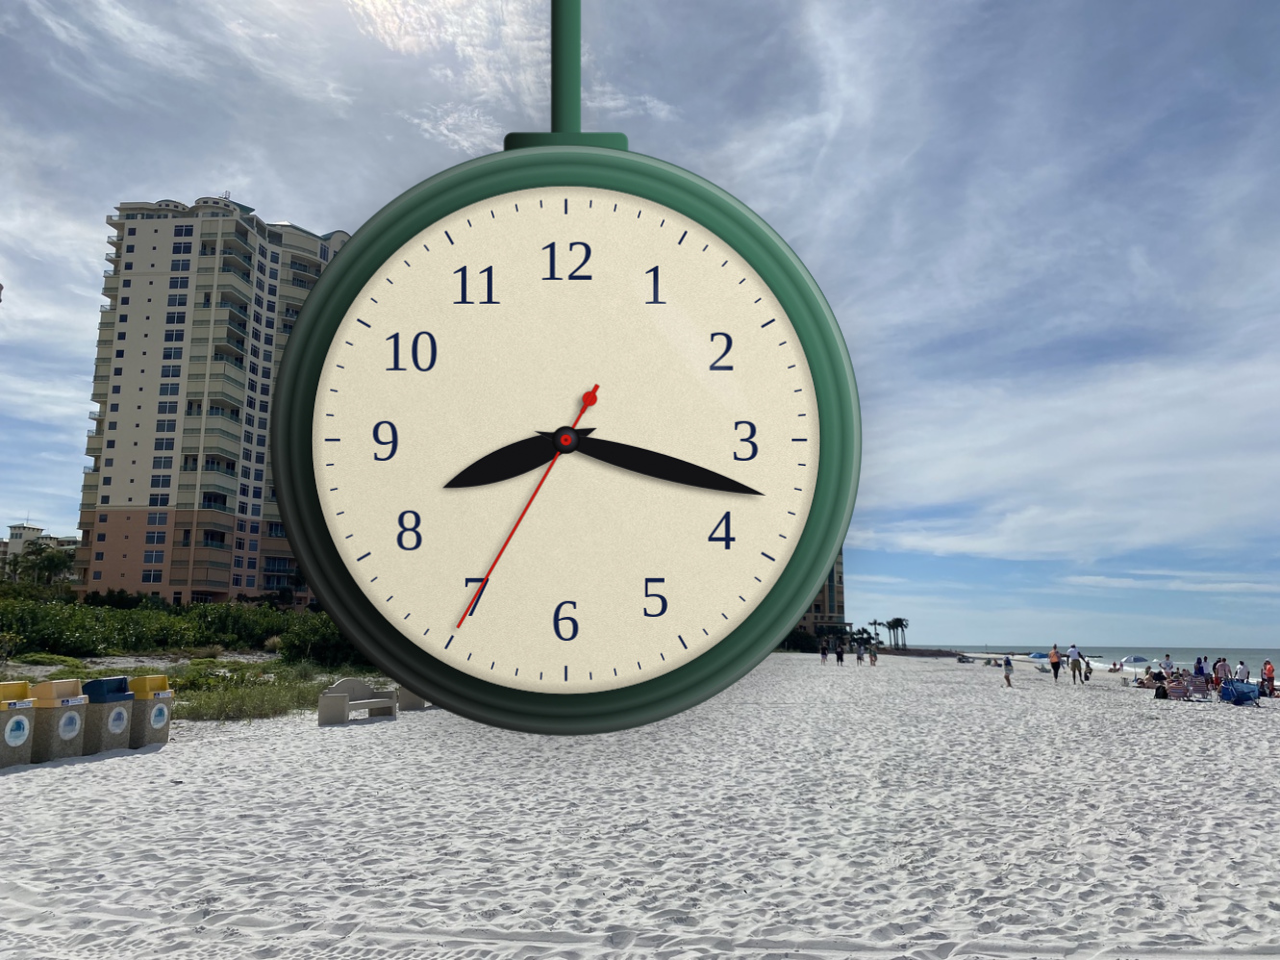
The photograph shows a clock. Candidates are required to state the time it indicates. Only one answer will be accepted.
8:17:35
